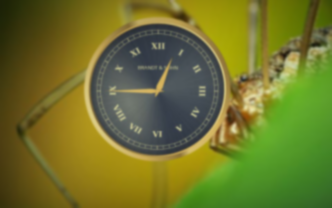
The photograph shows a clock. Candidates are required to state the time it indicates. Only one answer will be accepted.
12:45
